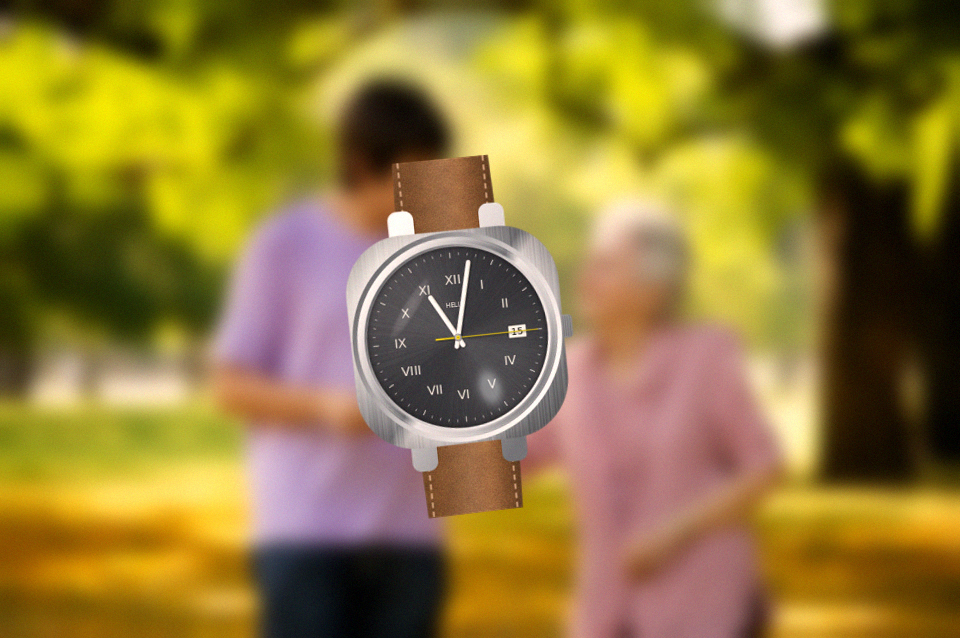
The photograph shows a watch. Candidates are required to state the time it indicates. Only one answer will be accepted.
11:02:15
